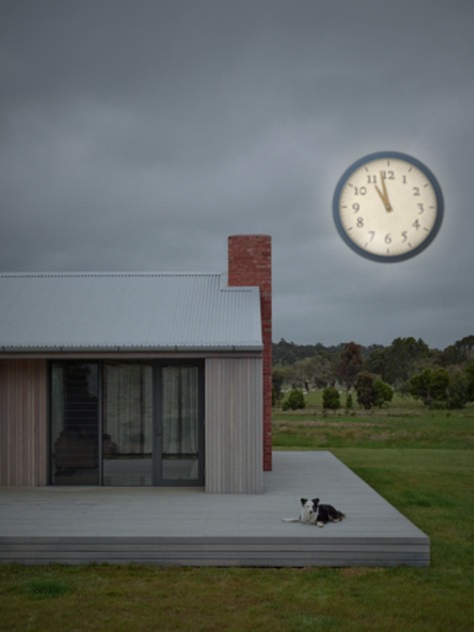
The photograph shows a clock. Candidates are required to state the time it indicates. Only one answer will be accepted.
10:58
